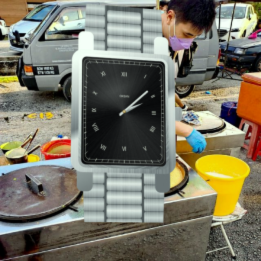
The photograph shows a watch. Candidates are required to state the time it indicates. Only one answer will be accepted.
2:08
